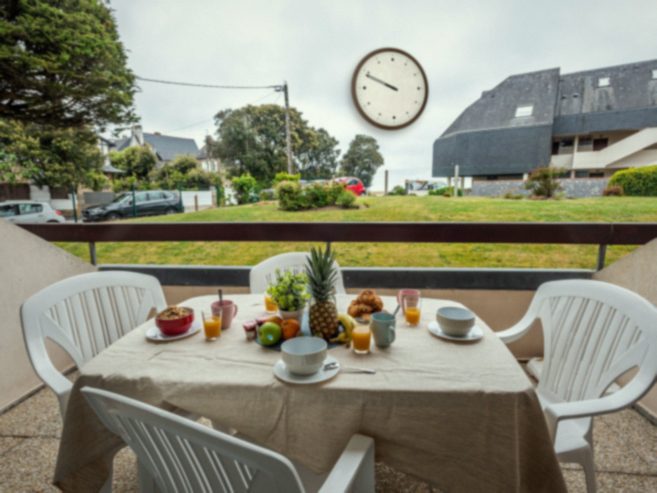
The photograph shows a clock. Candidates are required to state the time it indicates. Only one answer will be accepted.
9:49
